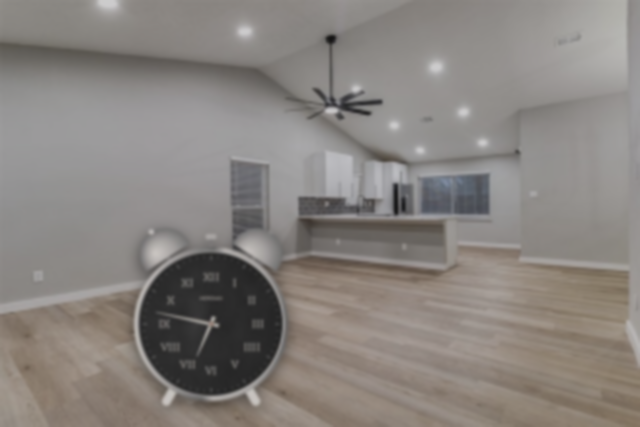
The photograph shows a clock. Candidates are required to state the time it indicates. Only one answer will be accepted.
6:47
